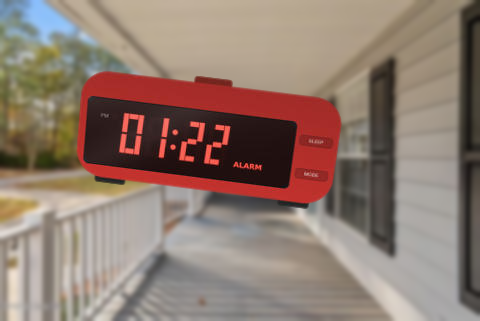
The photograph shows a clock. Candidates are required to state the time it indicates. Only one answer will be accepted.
1:22
